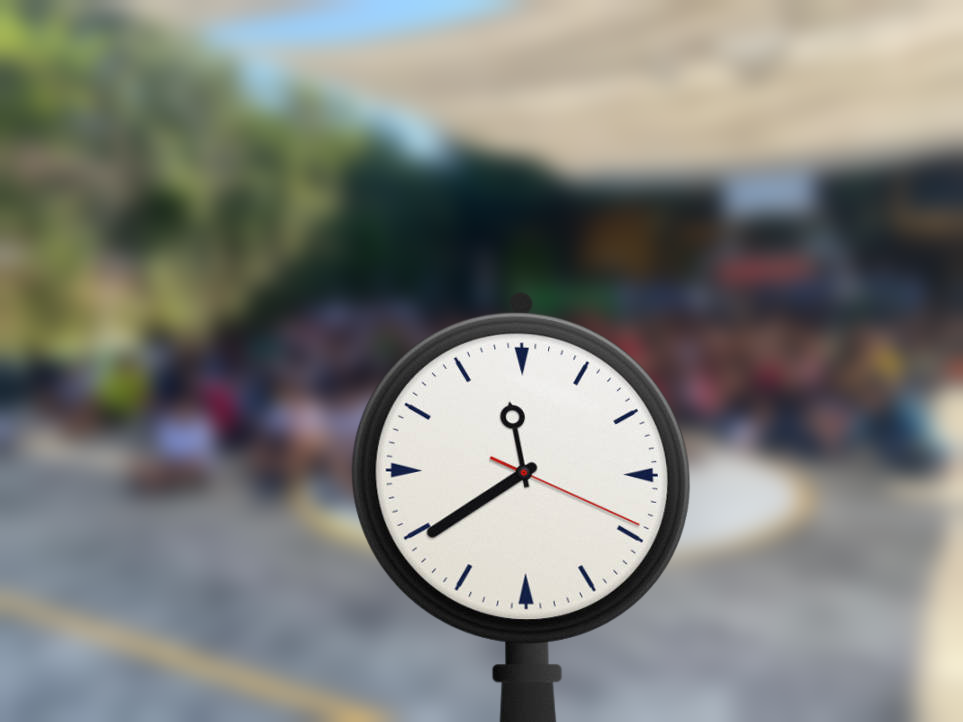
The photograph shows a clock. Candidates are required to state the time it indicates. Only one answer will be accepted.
11:39:19
